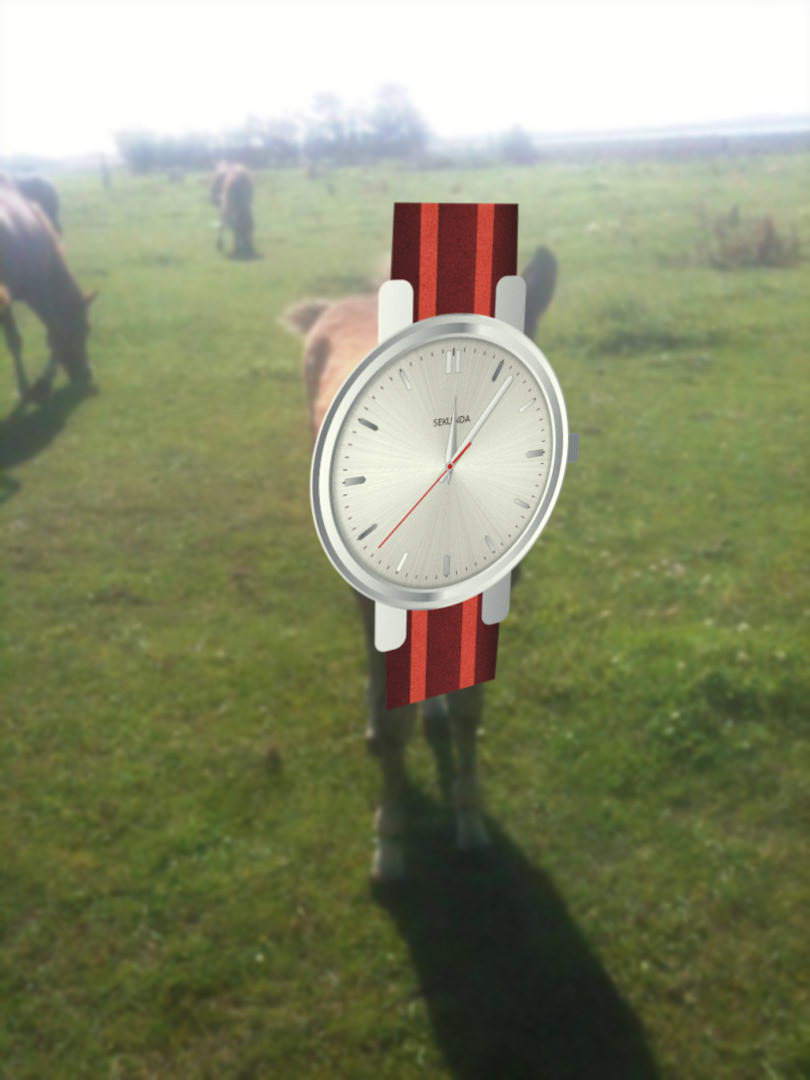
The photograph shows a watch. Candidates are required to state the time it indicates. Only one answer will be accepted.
12:06:38
